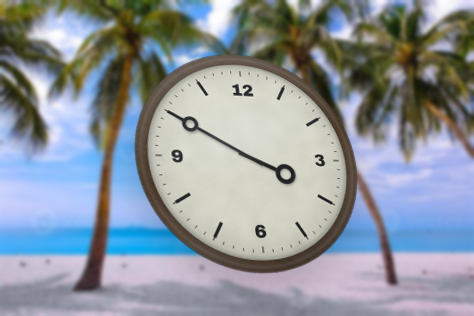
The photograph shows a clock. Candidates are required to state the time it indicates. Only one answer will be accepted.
3:50
